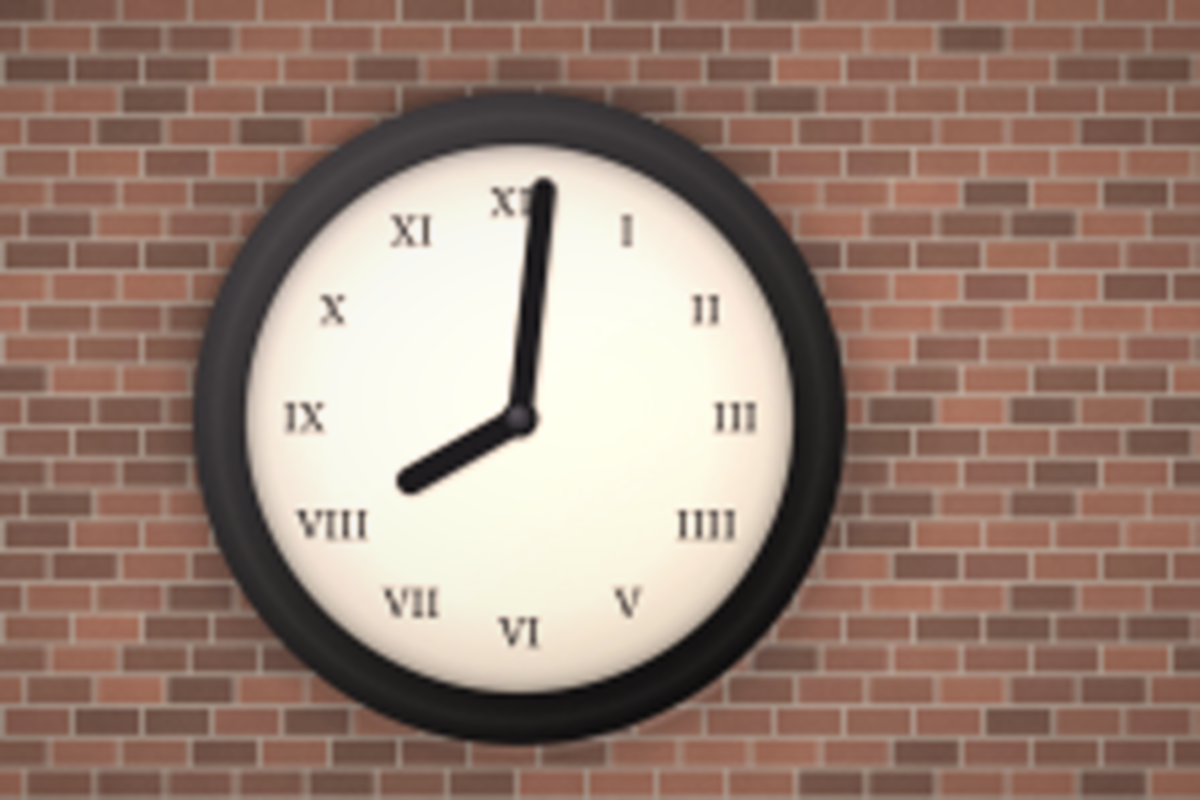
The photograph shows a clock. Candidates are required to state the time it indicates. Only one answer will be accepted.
8:01
